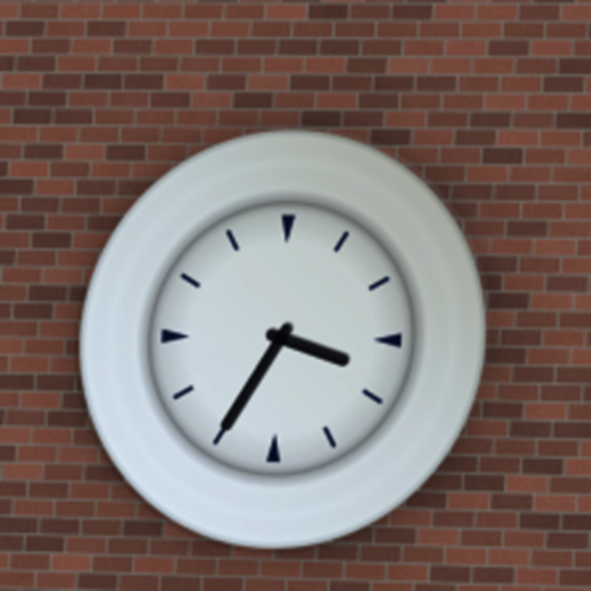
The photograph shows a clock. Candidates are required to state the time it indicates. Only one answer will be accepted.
3:35
